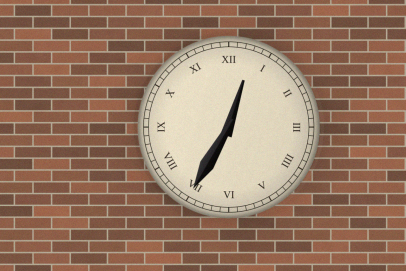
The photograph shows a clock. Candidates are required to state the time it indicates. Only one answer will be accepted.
12:35
